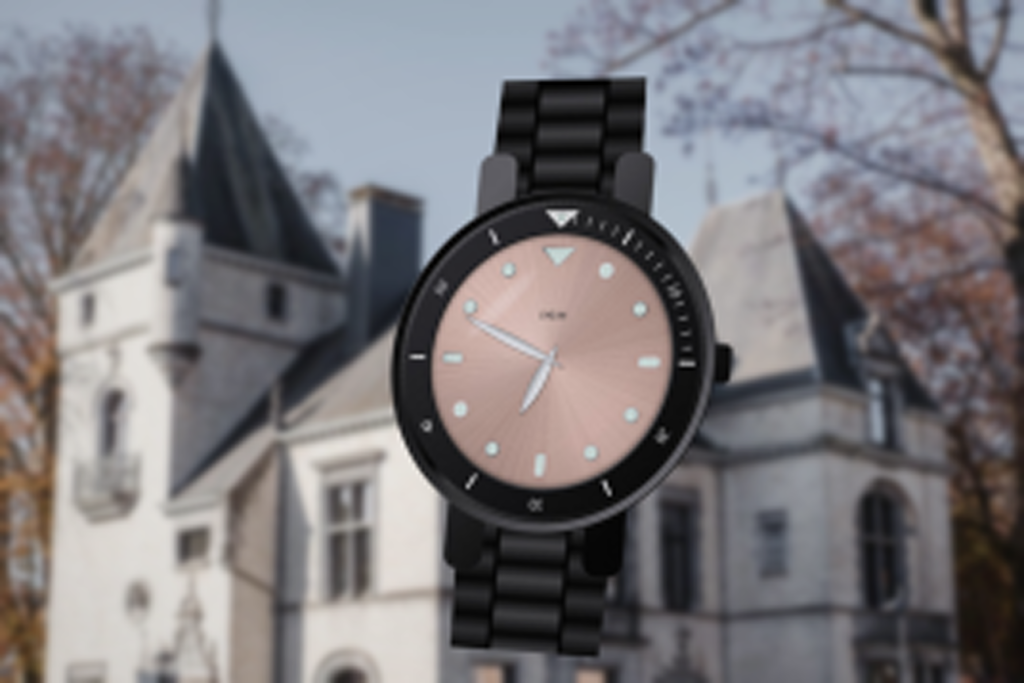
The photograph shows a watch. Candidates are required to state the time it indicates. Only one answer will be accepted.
6:49
